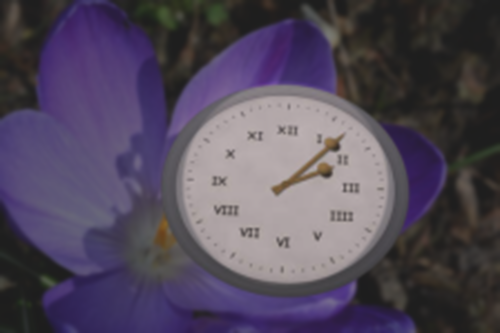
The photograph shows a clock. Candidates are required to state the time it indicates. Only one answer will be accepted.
2:07
